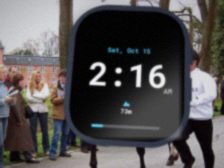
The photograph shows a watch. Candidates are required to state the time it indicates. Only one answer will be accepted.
2:16
